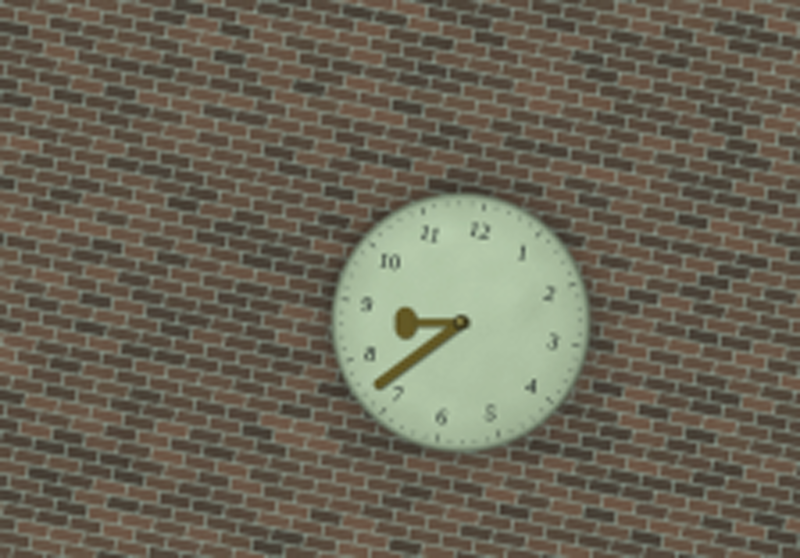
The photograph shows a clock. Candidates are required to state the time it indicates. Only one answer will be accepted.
8:37
